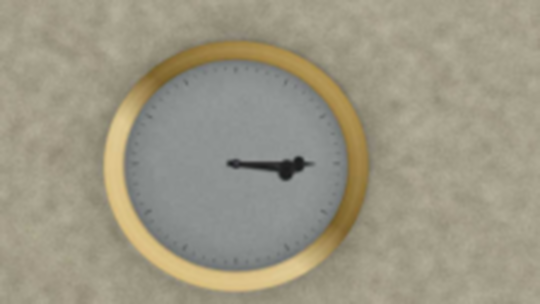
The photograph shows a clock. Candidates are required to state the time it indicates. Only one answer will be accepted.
3:15
